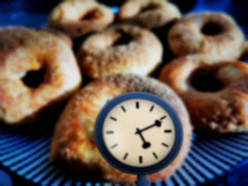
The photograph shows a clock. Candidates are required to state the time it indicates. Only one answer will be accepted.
5:11
